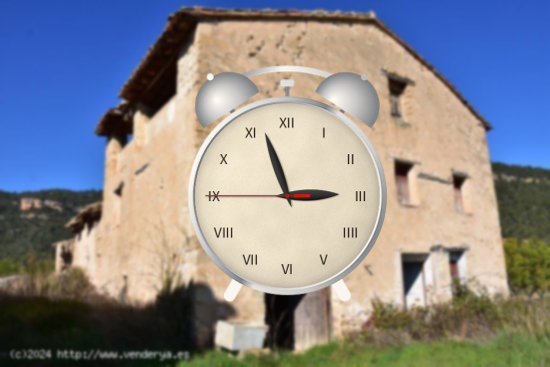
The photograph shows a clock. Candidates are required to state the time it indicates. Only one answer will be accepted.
2:56:45
